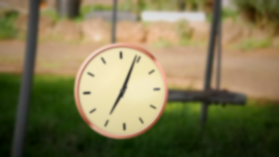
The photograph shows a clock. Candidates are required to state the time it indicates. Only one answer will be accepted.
7:04
